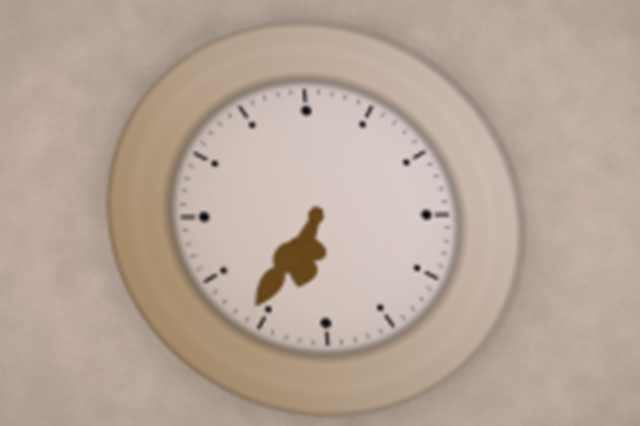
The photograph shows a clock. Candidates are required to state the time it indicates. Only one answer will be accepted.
6:36
